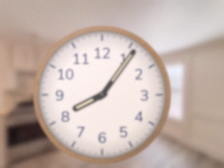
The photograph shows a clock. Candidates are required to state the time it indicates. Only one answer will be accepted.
8:06
